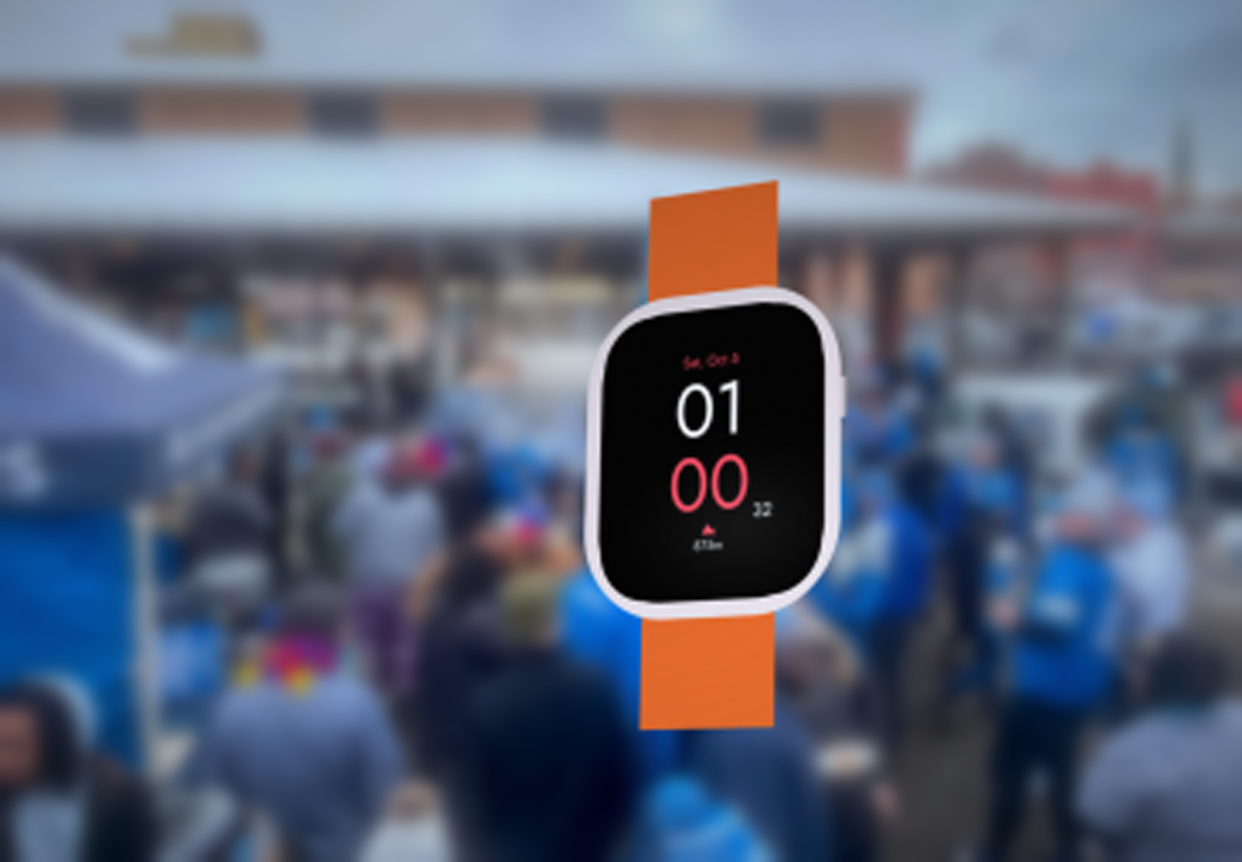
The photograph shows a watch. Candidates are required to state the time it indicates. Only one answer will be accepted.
1:00
